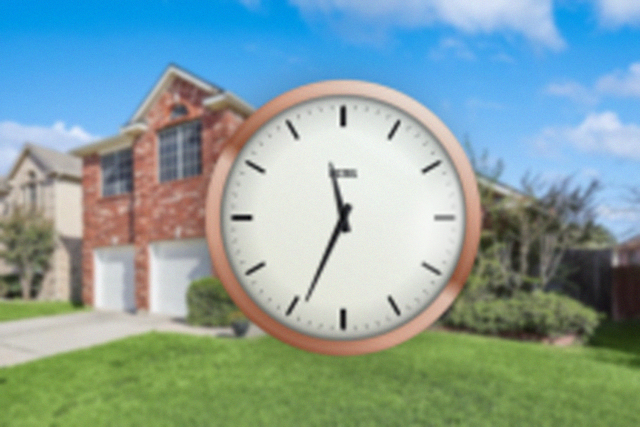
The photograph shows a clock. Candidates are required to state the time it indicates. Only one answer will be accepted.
11:34
